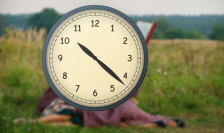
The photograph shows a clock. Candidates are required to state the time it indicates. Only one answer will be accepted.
10:22
